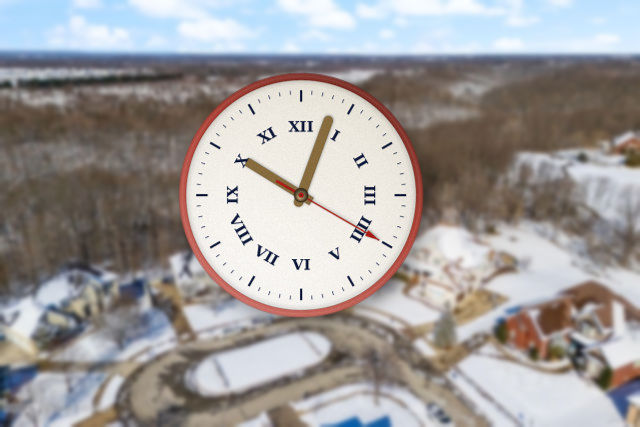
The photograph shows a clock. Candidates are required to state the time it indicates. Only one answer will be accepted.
10:03:20
